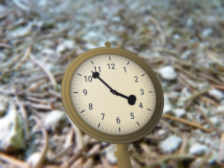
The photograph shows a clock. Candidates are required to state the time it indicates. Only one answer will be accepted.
3:53
